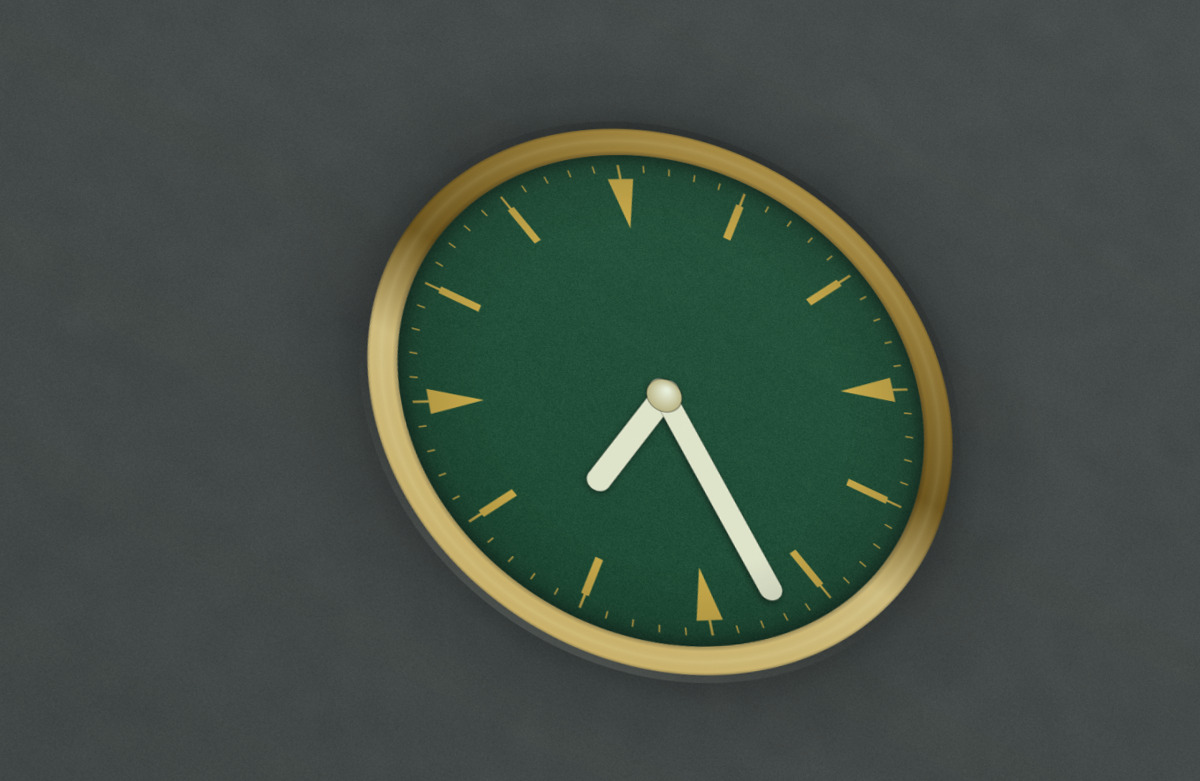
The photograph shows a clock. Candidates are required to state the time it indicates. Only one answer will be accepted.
7:27
